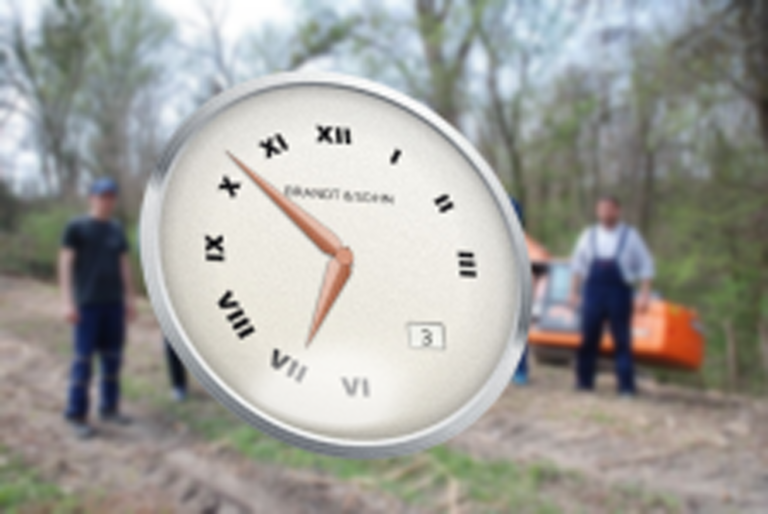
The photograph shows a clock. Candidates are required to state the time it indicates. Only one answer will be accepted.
6:52
